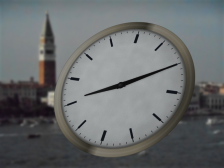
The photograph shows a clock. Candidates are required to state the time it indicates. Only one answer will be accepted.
8:10
